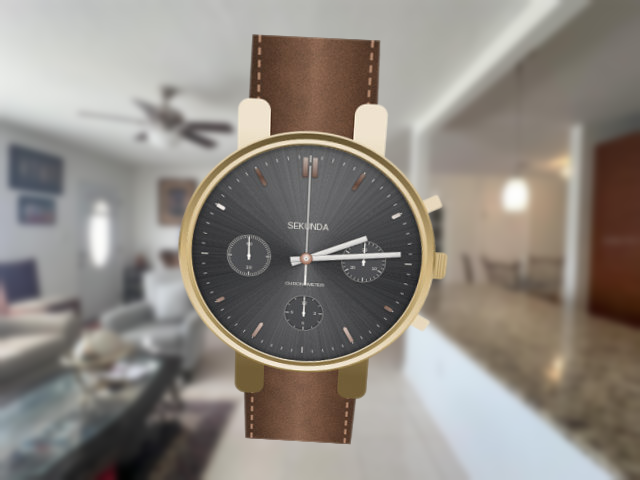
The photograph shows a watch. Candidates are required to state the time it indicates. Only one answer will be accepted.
2:14
